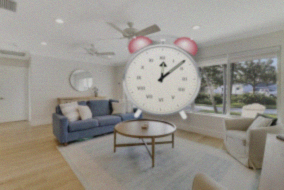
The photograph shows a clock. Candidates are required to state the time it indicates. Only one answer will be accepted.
12:08
